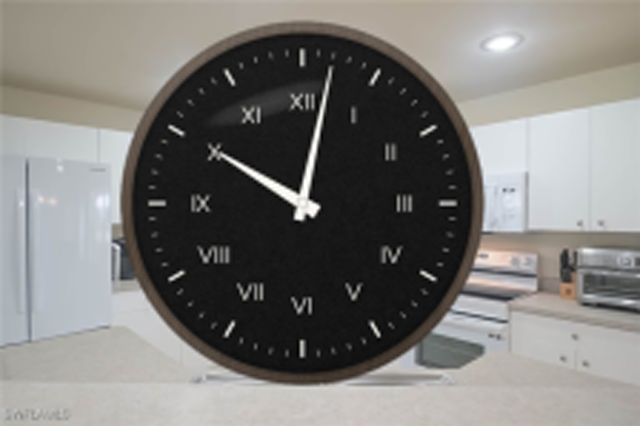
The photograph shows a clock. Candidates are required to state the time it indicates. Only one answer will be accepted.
10:02
